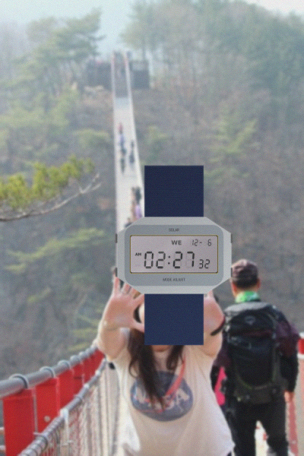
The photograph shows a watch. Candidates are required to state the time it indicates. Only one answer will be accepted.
2:27:32
